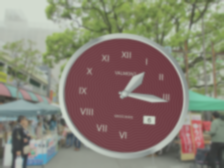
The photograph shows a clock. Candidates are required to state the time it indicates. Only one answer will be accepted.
1:16
